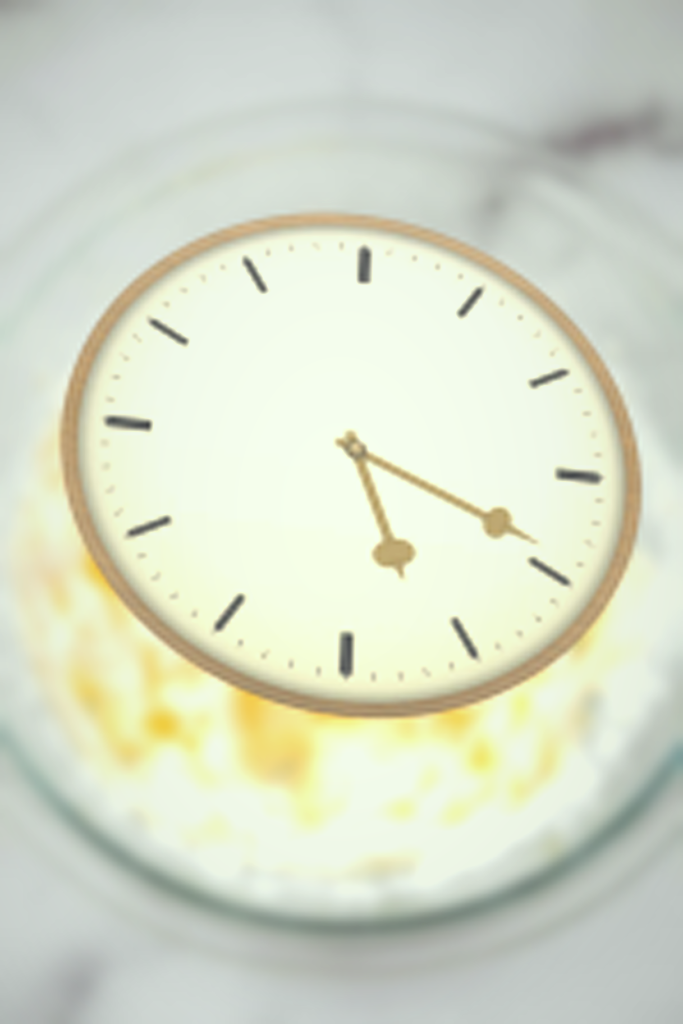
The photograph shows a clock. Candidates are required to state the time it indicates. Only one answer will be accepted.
5:19
